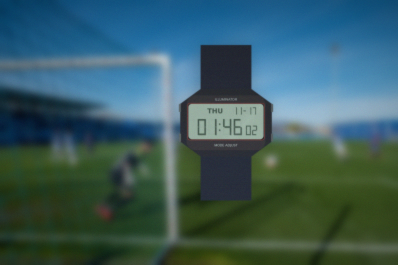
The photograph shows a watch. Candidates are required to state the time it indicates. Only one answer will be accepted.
1:46:02
